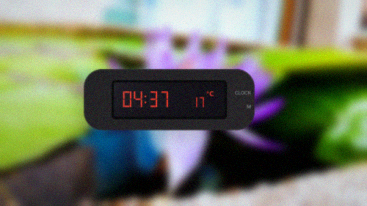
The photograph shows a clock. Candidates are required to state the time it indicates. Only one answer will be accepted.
4:37
